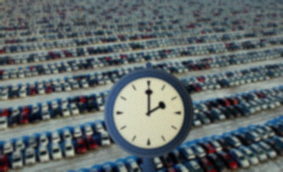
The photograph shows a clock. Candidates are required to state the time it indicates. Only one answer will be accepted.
2:00
